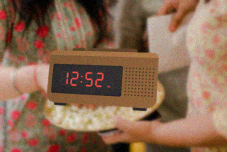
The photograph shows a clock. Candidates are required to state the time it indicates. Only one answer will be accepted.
12:52
